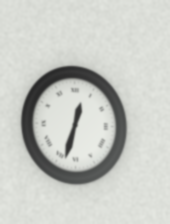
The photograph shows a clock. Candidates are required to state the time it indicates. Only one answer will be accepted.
12:33
